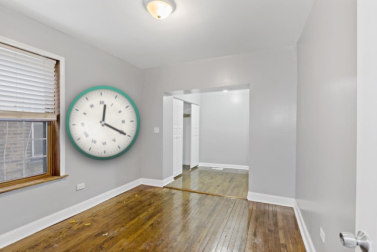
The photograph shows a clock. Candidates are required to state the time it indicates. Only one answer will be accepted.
12:20
